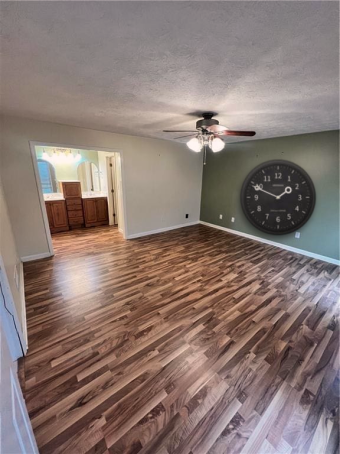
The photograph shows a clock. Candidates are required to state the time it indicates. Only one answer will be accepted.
1:49
